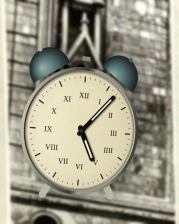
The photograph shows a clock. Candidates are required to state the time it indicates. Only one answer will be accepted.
5:07
